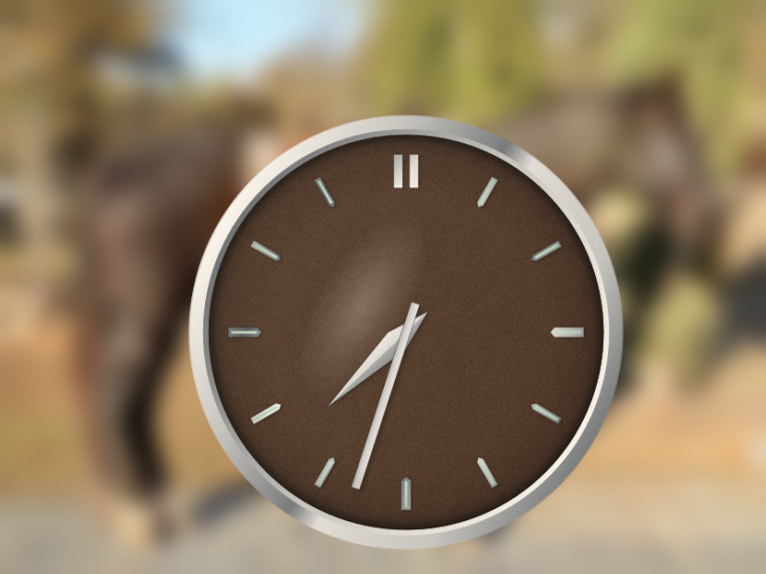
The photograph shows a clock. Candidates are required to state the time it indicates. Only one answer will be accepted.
7:33
